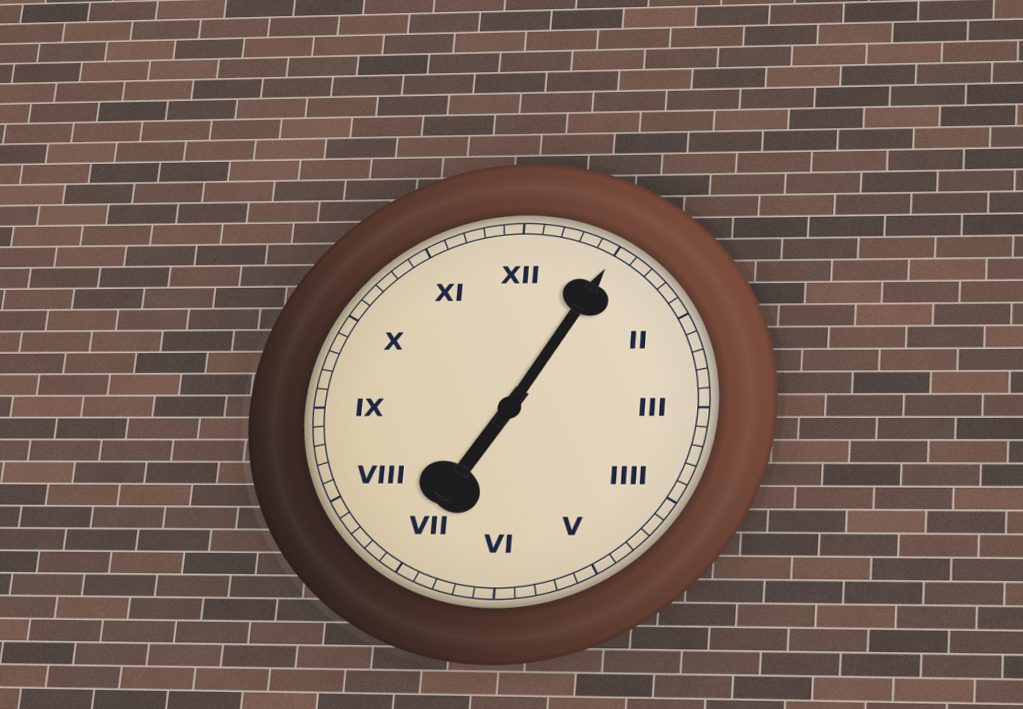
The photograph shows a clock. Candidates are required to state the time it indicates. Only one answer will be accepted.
7:05
